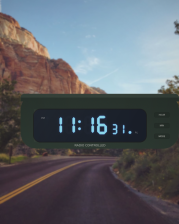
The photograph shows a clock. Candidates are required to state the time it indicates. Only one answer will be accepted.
11:16:31
